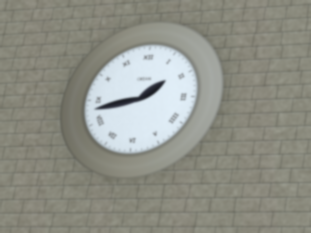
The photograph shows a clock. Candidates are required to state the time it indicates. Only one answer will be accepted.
1:43
